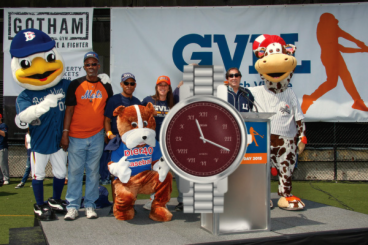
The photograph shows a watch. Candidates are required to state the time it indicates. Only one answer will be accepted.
11:19
